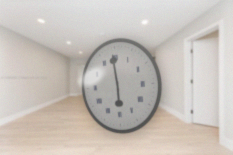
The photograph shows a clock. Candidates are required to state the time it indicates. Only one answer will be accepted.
5:59
